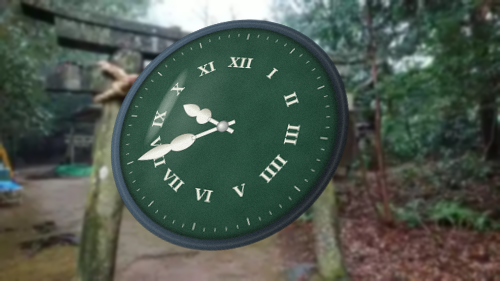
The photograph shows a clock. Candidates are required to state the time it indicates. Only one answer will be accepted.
9:40
